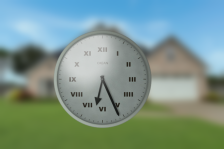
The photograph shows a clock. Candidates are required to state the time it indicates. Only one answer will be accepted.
6:26
